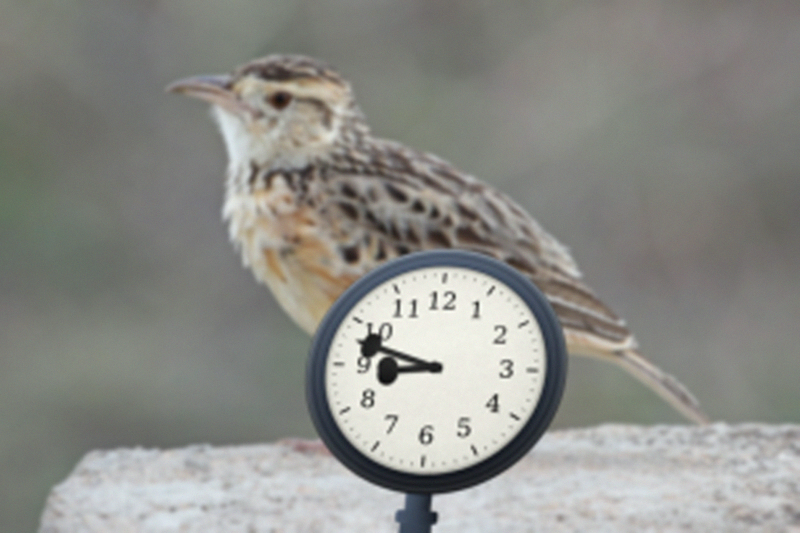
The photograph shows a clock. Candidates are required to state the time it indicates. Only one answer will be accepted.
8:48
